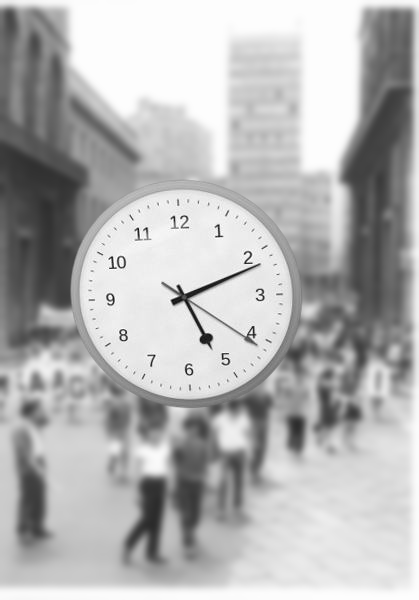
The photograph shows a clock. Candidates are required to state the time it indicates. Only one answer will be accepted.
5:11:21
